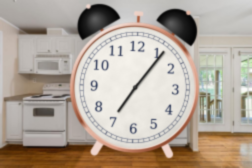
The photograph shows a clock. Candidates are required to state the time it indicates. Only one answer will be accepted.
7:06
